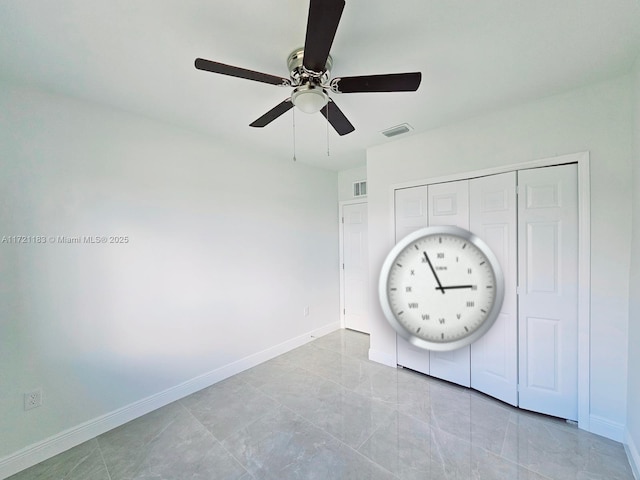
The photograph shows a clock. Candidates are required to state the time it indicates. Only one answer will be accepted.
2:56
